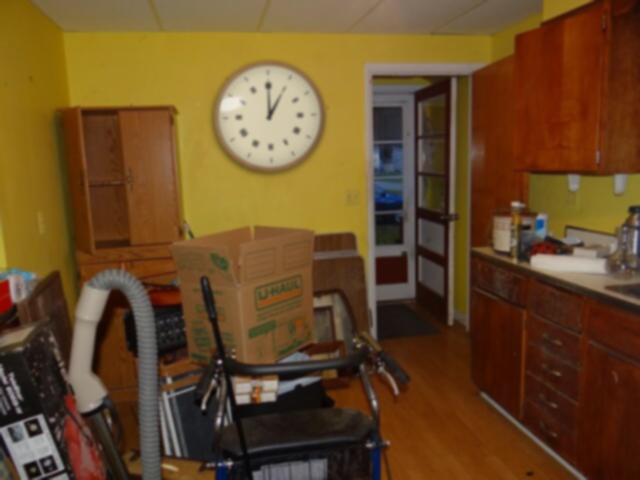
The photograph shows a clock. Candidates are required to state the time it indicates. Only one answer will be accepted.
1:00
